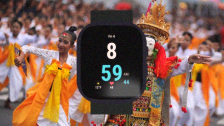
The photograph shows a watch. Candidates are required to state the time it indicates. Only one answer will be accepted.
8:59
